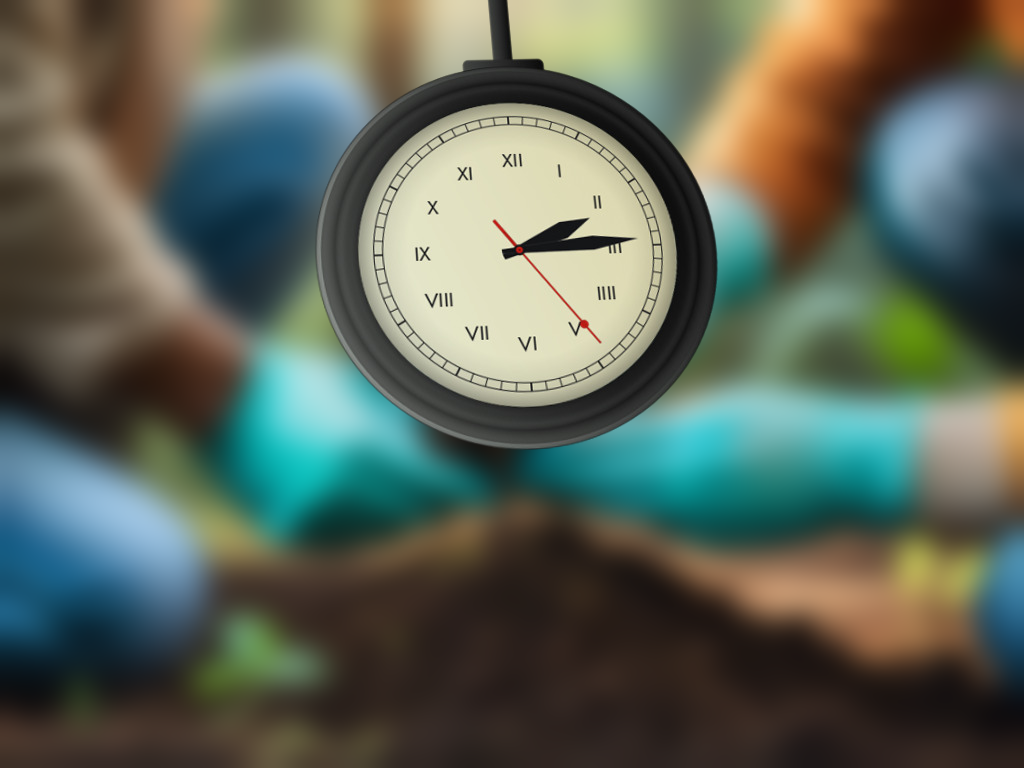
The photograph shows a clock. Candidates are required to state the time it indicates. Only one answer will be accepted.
2:14:24
